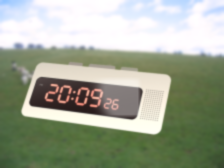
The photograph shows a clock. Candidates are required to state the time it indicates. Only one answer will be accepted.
20:09:26
